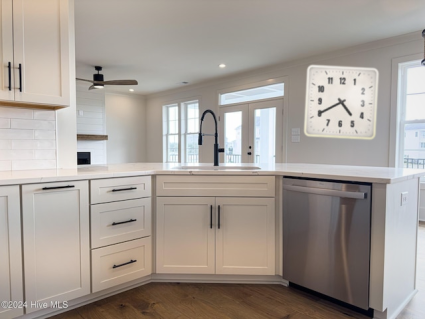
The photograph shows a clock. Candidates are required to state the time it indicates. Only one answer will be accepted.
4:40
